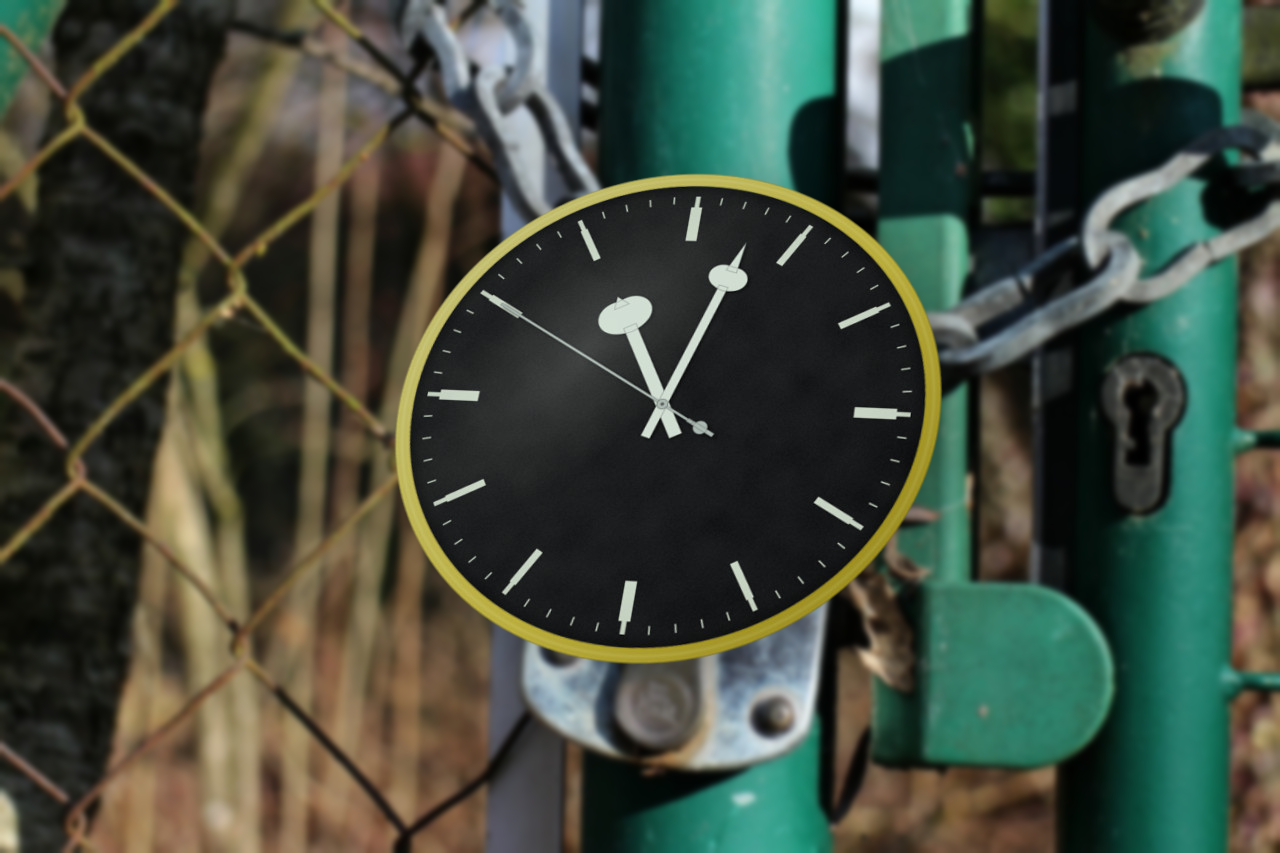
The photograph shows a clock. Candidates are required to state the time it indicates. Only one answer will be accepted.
11:02:50
